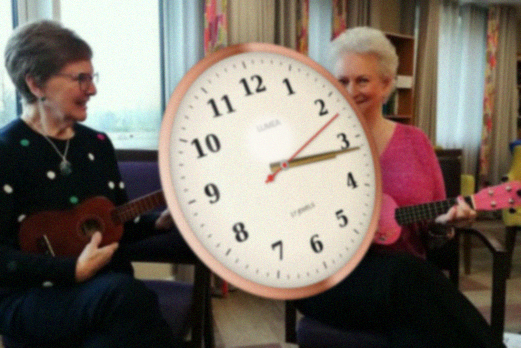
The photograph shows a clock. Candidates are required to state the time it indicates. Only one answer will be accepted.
3:16:12
